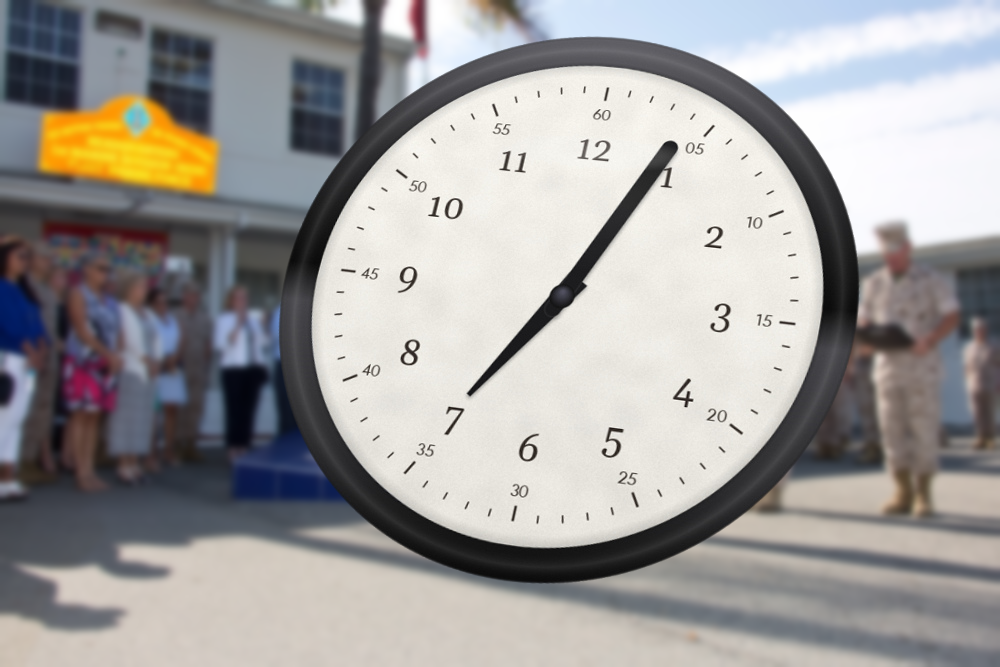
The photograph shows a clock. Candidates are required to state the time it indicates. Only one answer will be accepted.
7:04
